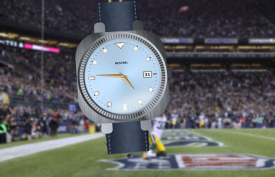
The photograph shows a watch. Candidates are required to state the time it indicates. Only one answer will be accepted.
4:46
